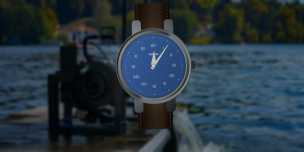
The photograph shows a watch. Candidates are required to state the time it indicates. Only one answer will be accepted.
12:06
